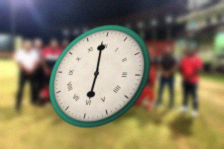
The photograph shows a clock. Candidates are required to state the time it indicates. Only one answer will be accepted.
5:59
